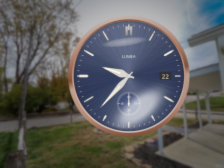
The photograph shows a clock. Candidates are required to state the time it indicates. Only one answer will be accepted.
9:37
